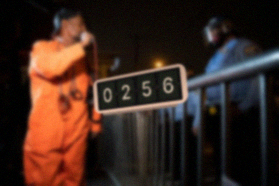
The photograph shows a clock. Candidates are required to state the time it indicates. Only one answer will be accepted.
2:56
